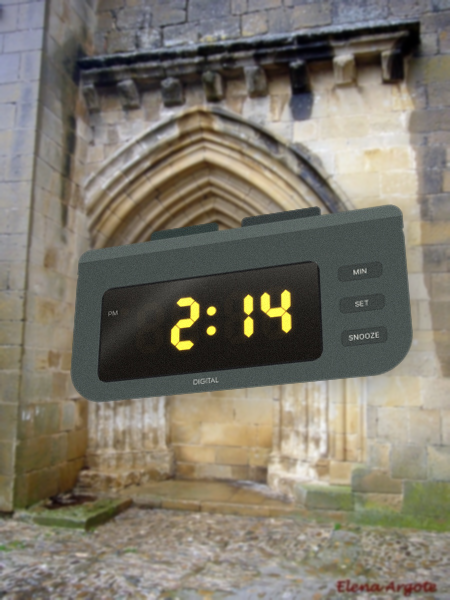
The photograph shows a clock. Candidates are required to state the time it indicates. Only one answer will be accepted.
2:14
